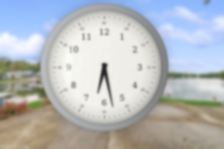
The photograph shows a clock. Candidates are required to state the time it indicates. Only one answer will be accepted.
6:28
